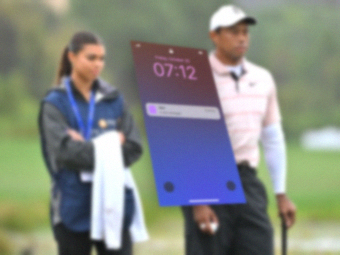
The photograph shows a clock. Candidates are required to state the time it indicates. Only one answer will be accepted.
7:12
